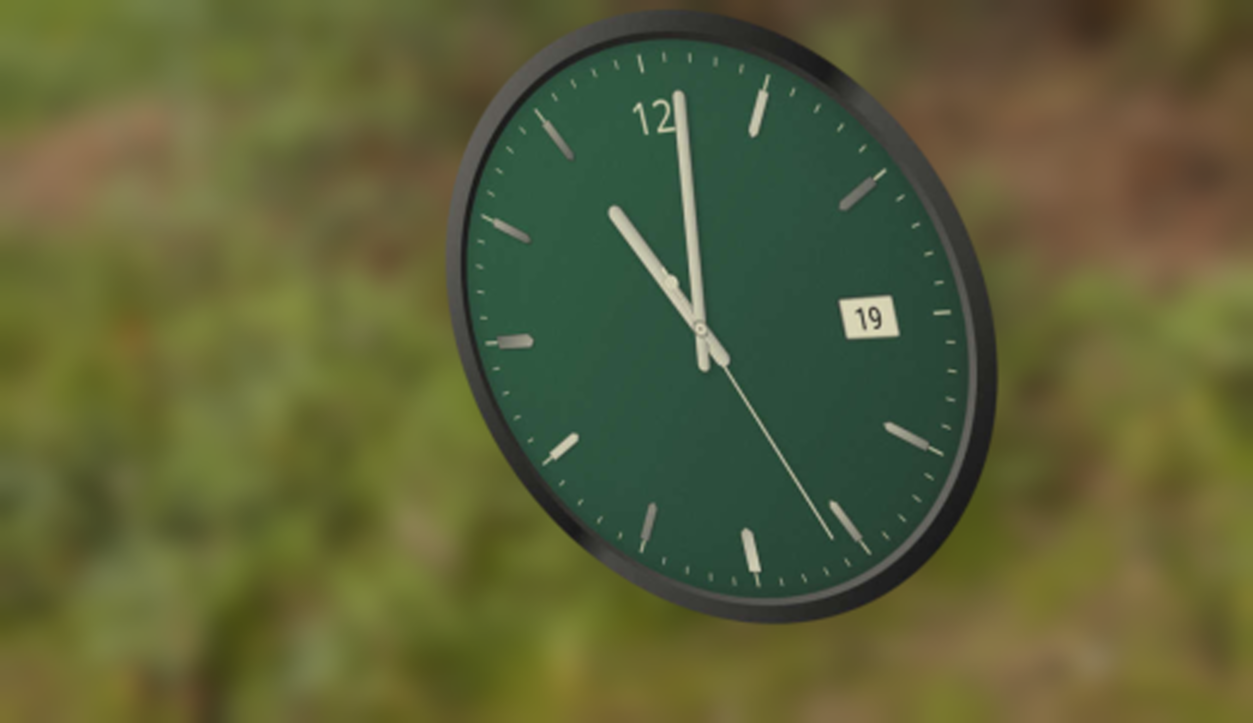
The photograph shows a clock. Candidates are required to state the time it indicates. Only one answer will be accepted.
11:01:26
